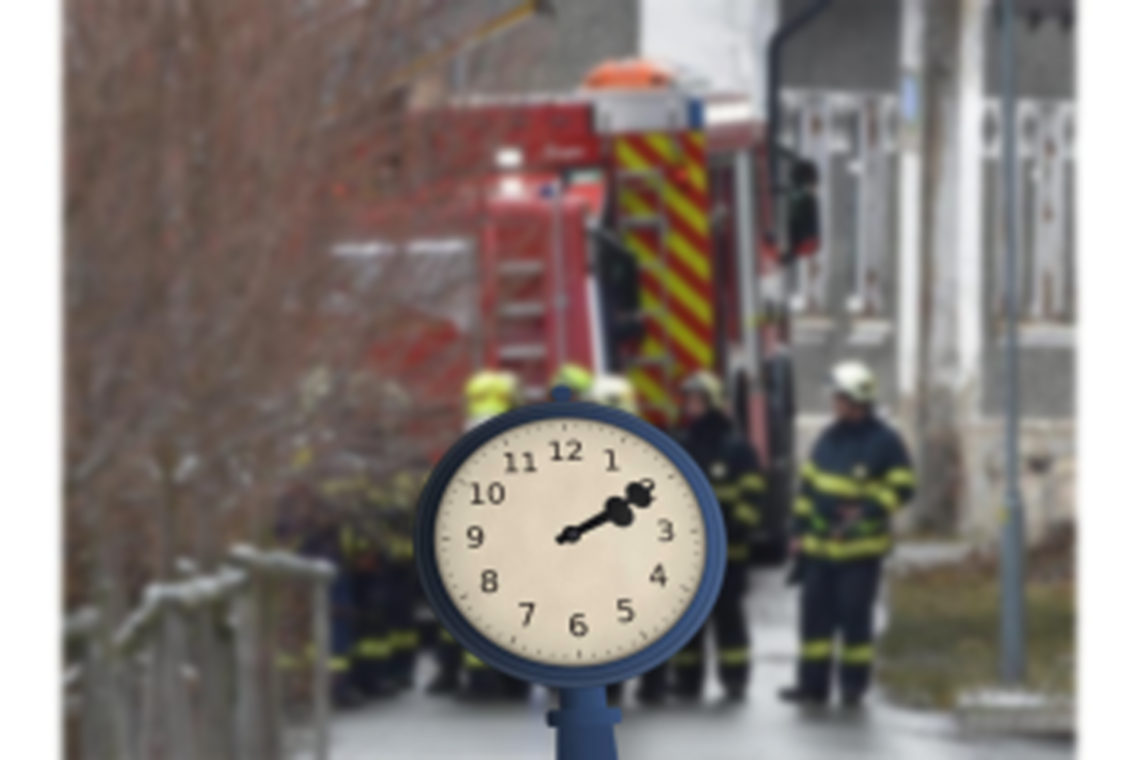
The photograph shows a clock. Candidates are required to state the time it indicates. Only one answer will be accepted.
2:10
